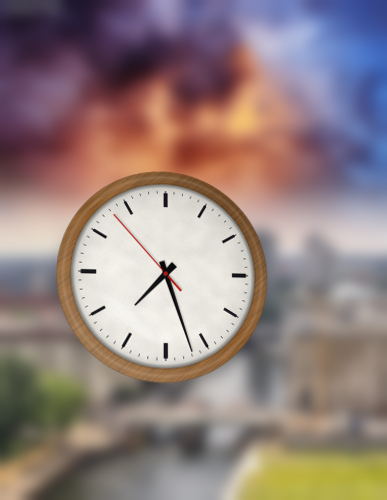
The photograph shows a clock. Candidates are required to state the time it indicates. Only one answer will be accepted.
7:26:53
